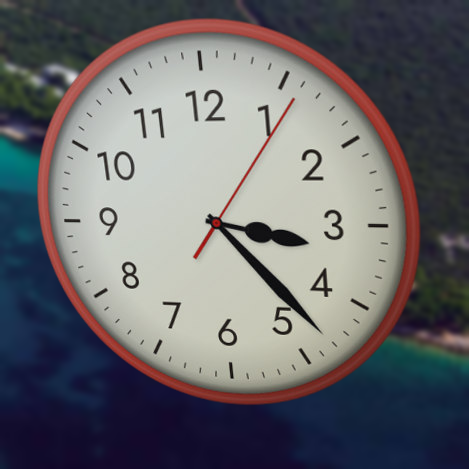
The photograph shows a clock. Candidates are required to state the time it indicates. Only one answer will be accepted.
3:23:06
